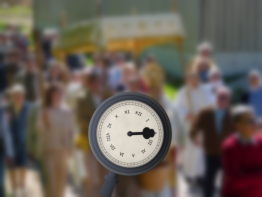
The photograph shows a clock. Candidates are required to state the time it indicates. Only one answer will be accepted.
2:11
